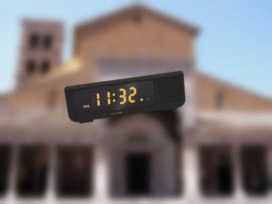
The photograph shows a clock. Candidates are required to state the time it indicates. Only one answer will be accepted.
11:32
